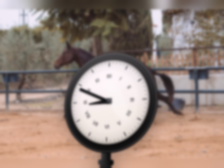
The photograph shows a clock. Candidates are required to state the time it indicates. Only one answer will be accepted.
8:49
